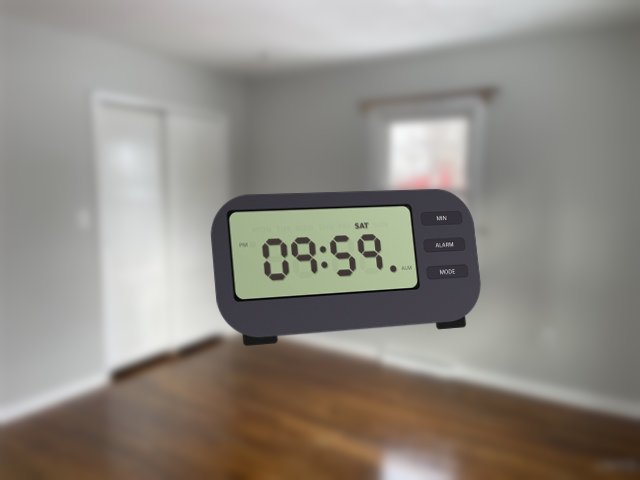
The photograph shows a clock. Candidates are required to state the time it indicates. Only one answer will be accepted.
9:59
